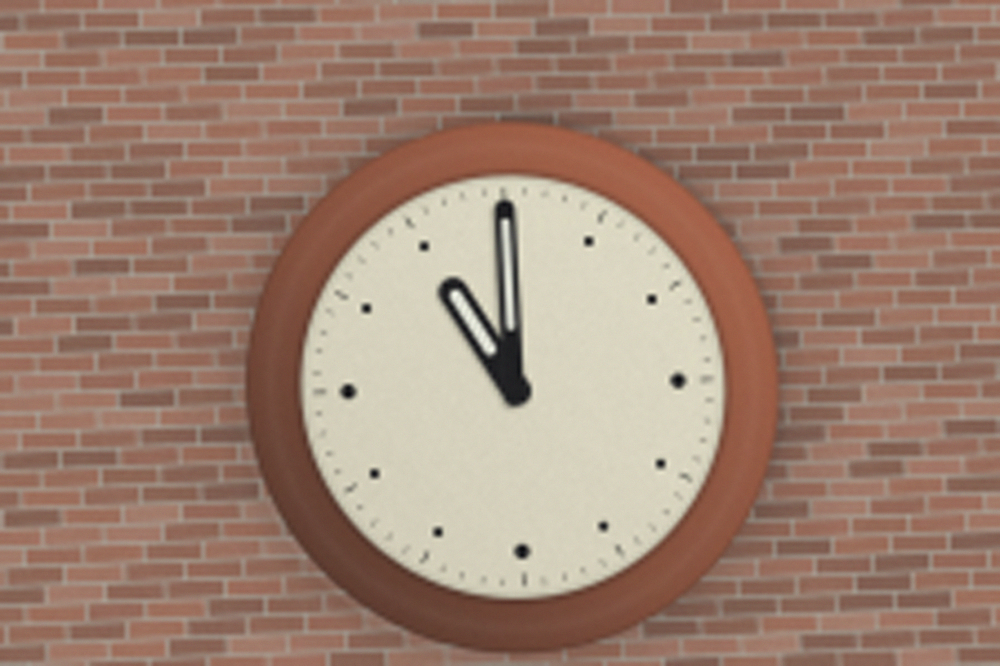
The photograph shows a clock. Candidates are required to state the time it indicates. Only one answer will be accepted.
11:00
